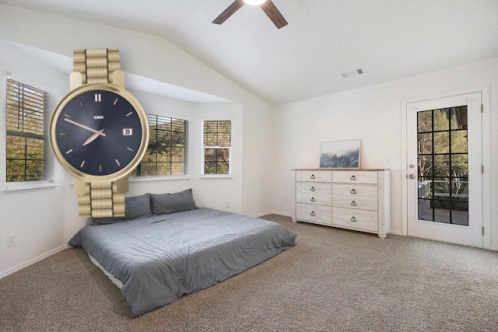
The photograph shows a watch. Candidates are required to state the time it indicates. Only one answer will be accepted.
7:49
